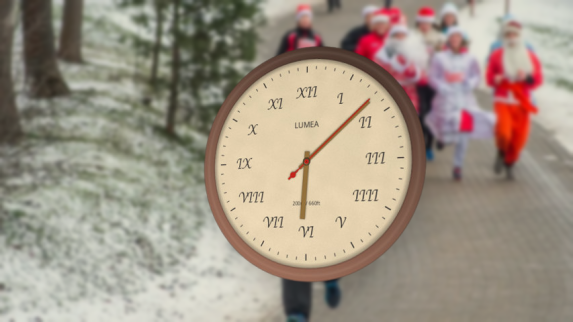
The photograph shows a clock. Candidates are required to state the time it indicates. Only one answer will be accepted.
6:08:08
